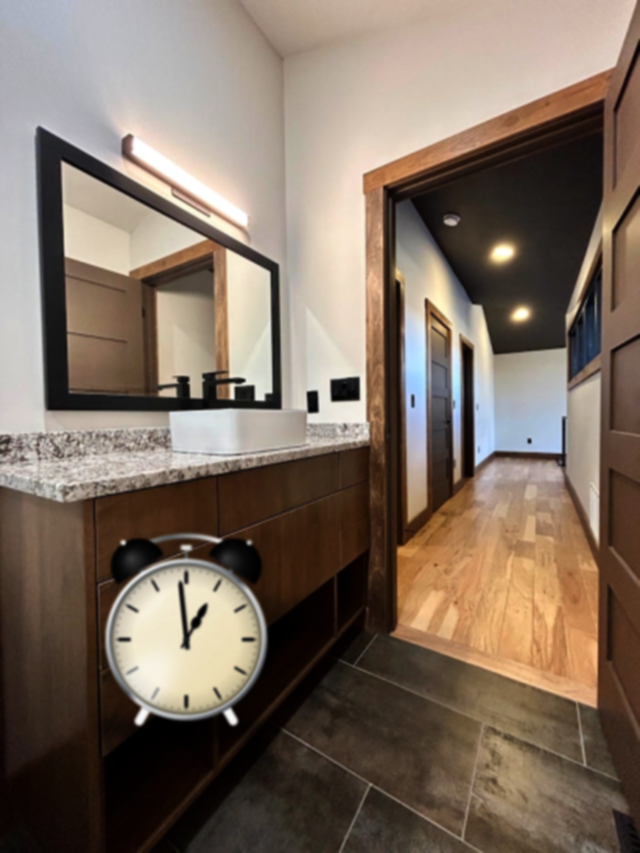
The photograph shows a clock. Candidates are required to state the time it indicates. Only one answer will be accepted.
12:59
